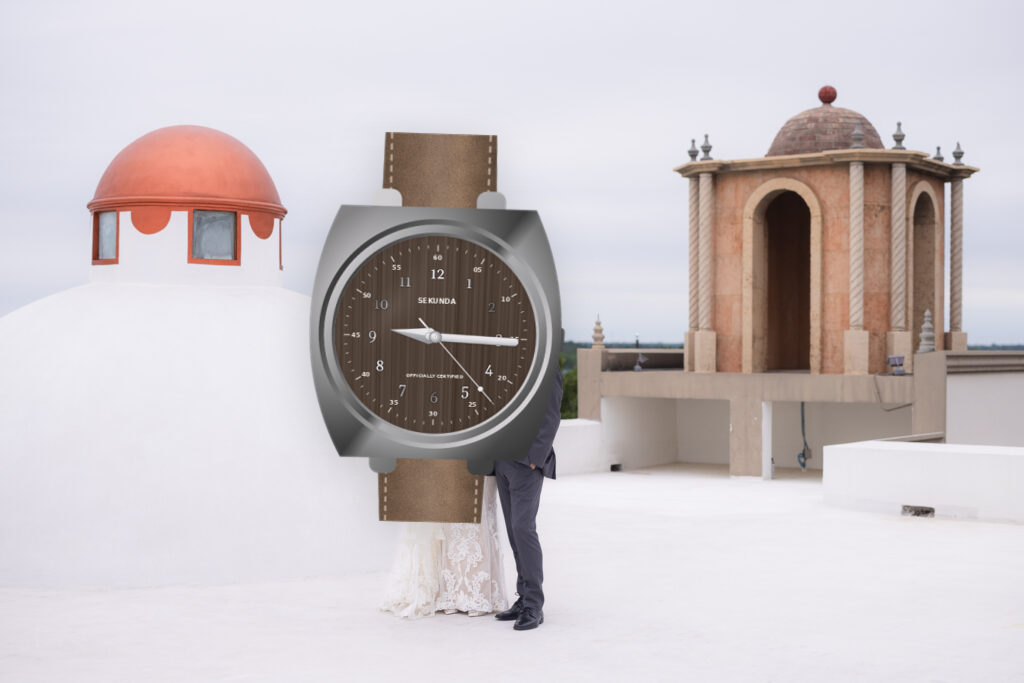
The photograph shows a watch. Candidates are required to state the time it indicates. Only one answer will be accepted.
9:15:23
